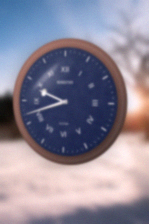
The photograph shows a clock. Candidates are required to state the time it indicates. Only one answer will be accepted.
9:42
